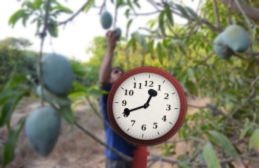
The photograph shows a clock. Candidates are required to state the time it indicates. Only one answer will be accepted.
12:41
